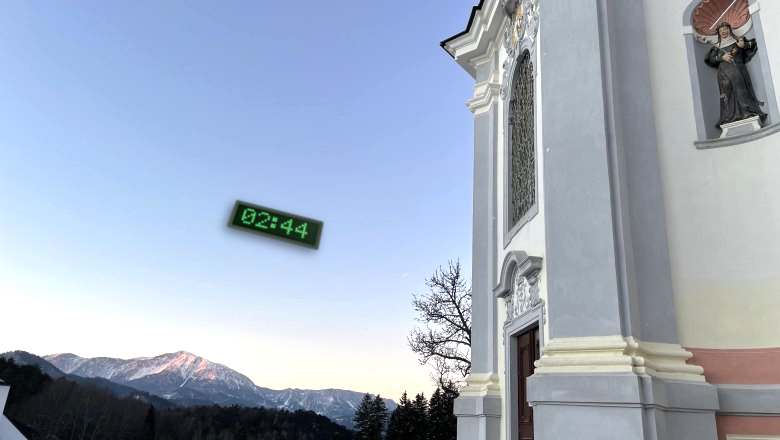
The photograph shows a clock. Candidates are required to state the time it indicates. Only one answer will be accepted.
2:44
